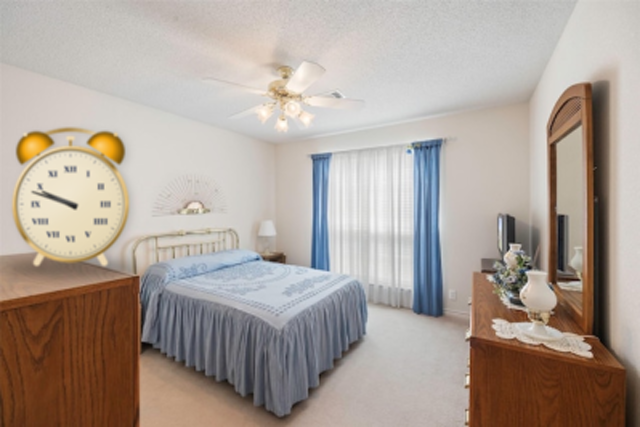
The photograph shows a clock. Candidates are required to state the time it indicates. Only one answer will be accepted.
9:48
